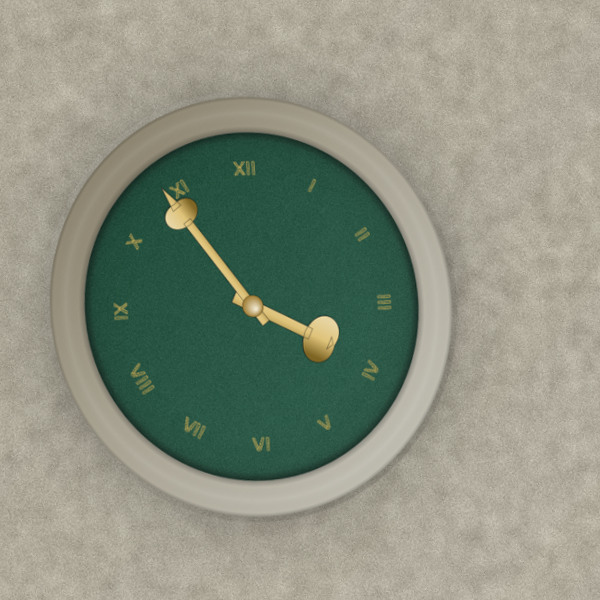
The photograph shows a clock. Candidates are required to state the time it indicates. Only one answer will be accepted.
3:54
